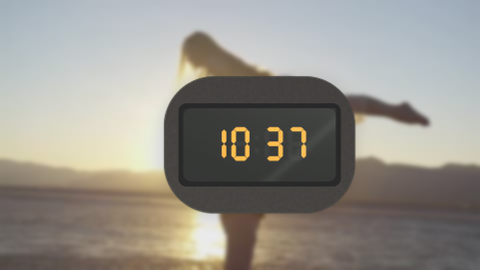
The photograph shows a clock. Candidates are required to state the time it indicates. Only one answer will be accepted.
10:37
